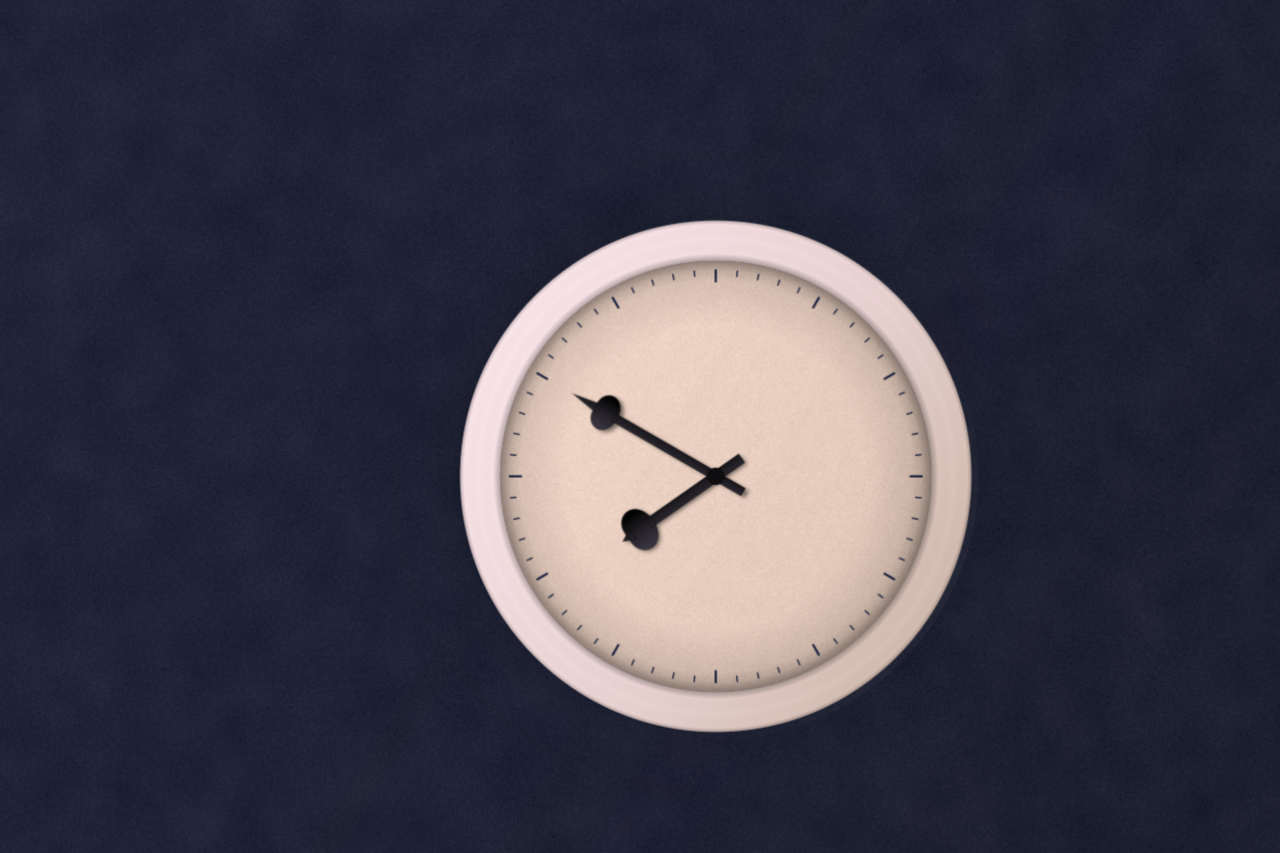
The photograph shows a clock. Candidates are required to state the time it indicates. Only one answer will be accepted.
7:50
